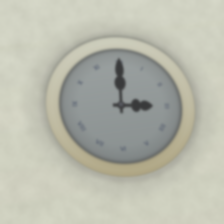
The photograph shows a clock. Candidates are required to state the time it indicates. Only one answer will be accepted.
3:00
